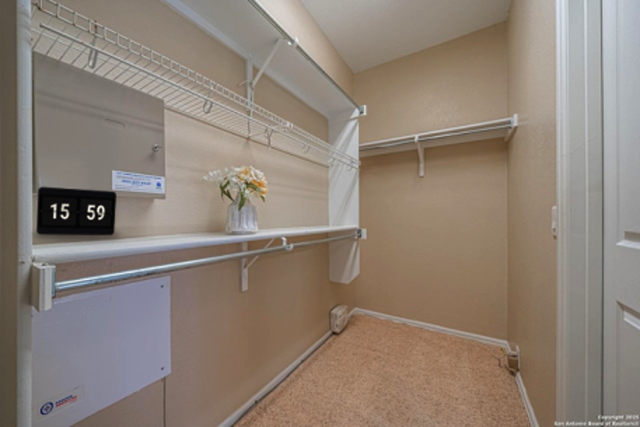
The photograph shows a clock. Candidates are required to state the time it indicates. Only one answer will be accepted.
15:59
